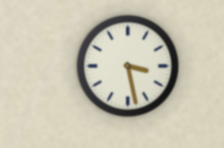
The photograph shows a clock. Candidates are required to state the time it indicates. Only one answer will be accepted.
3:28
